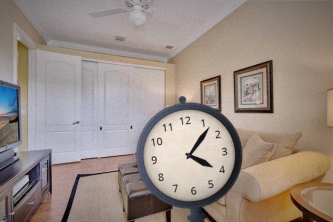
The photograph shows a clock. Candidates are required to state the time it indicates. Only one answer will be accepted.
4:07
